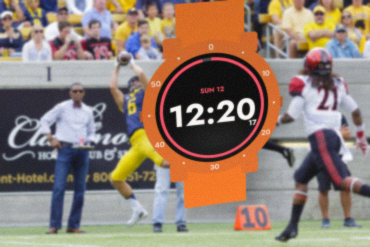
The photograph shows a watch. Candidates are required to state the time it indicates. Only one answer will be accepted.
12:20
